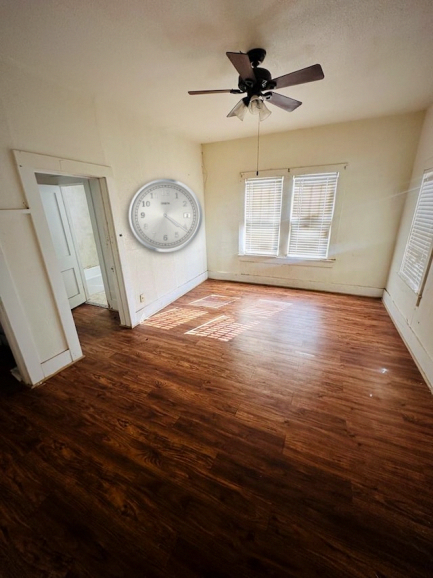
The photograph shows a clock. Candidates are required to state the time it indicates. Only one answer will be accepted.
4:21
